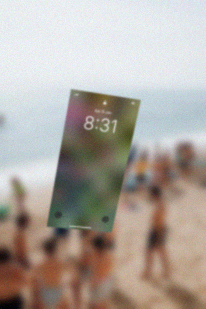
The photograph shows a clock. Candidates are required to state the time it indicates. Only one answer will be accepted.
8:31
